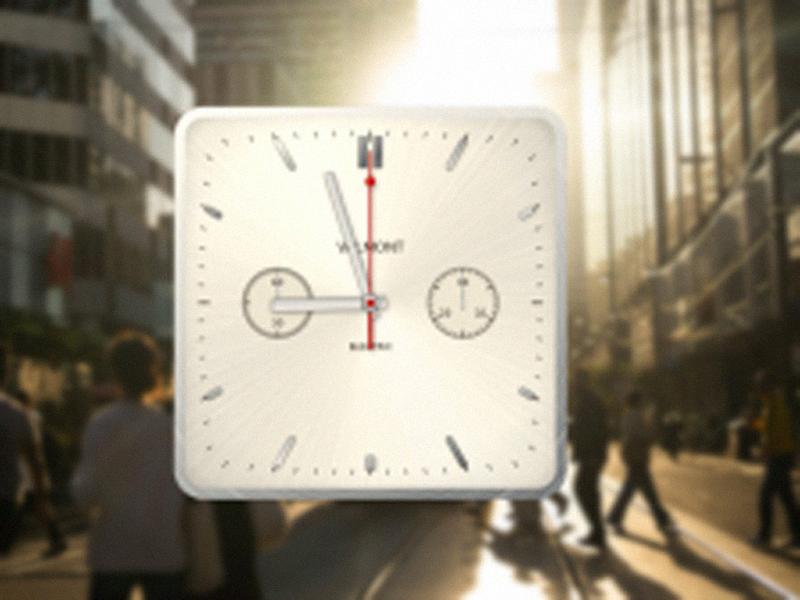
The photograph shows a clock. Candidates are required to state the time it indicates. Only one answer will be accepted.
8:57
